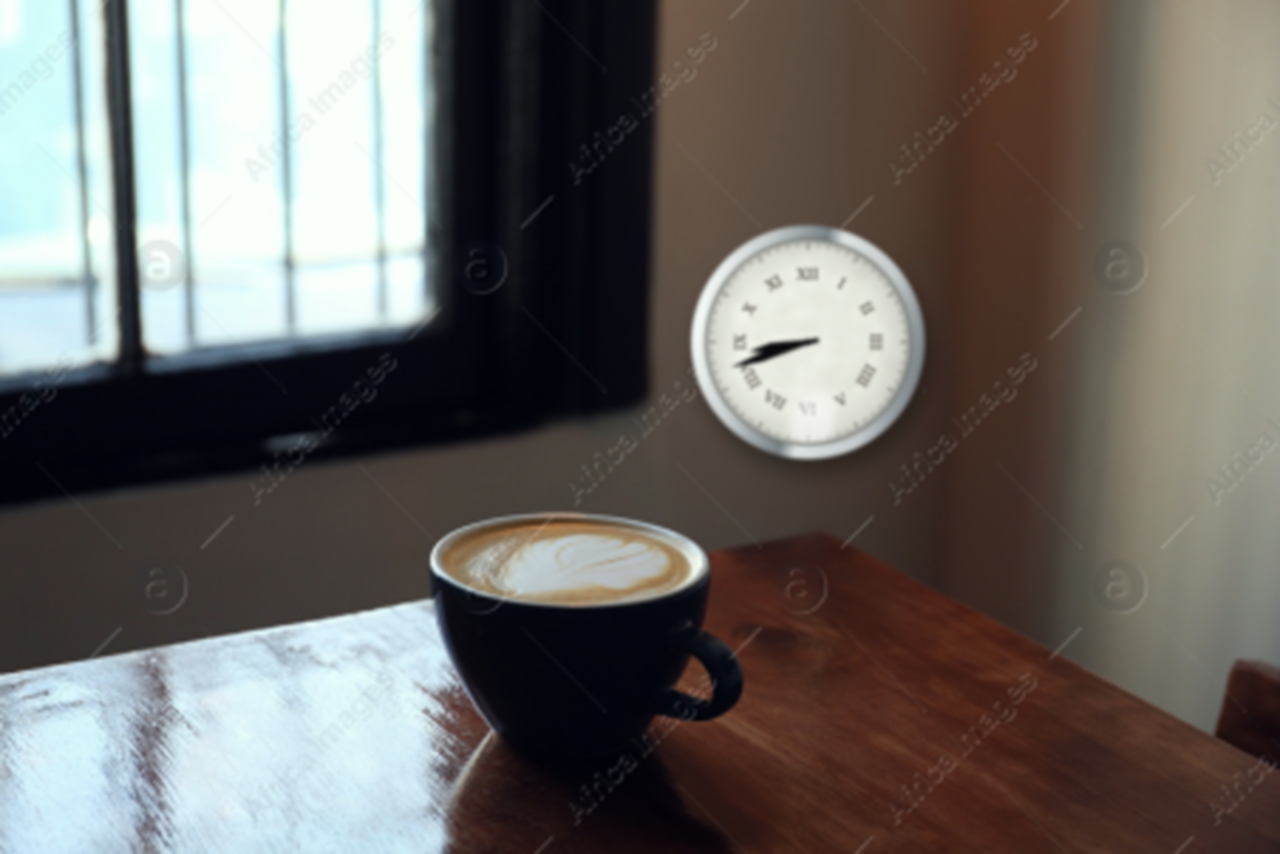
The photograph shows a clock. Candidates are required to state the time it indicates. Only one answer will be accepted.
8:42
